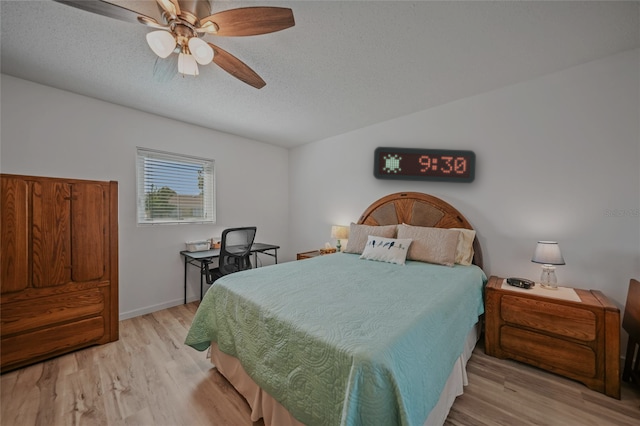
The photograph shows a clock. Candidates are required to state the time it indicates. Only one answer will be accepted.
9:30
